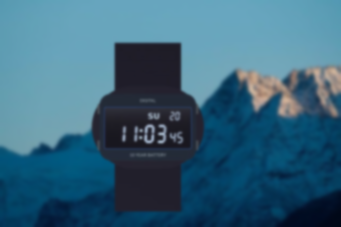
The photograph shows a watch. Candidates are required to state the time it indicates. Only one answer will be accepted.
11:03:45
